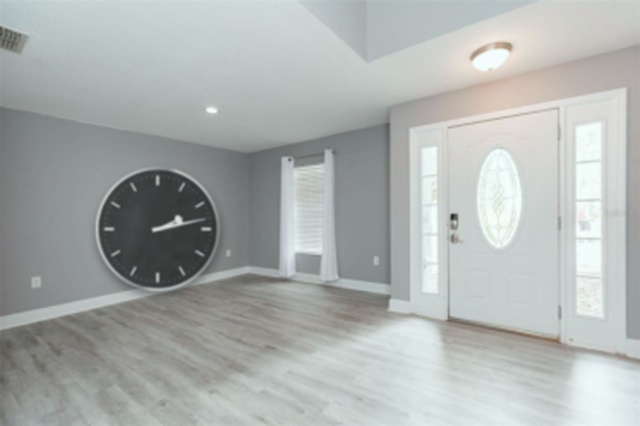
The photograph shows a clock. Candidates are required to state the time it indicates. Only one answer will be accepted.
2:13
